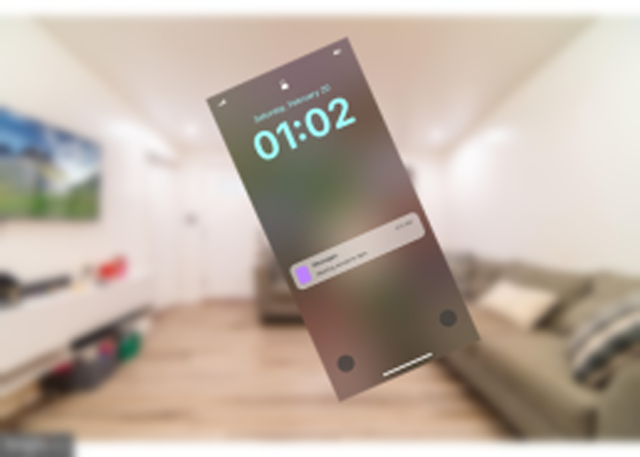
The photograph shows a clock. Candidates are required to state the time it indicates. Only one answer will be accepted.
1:02
